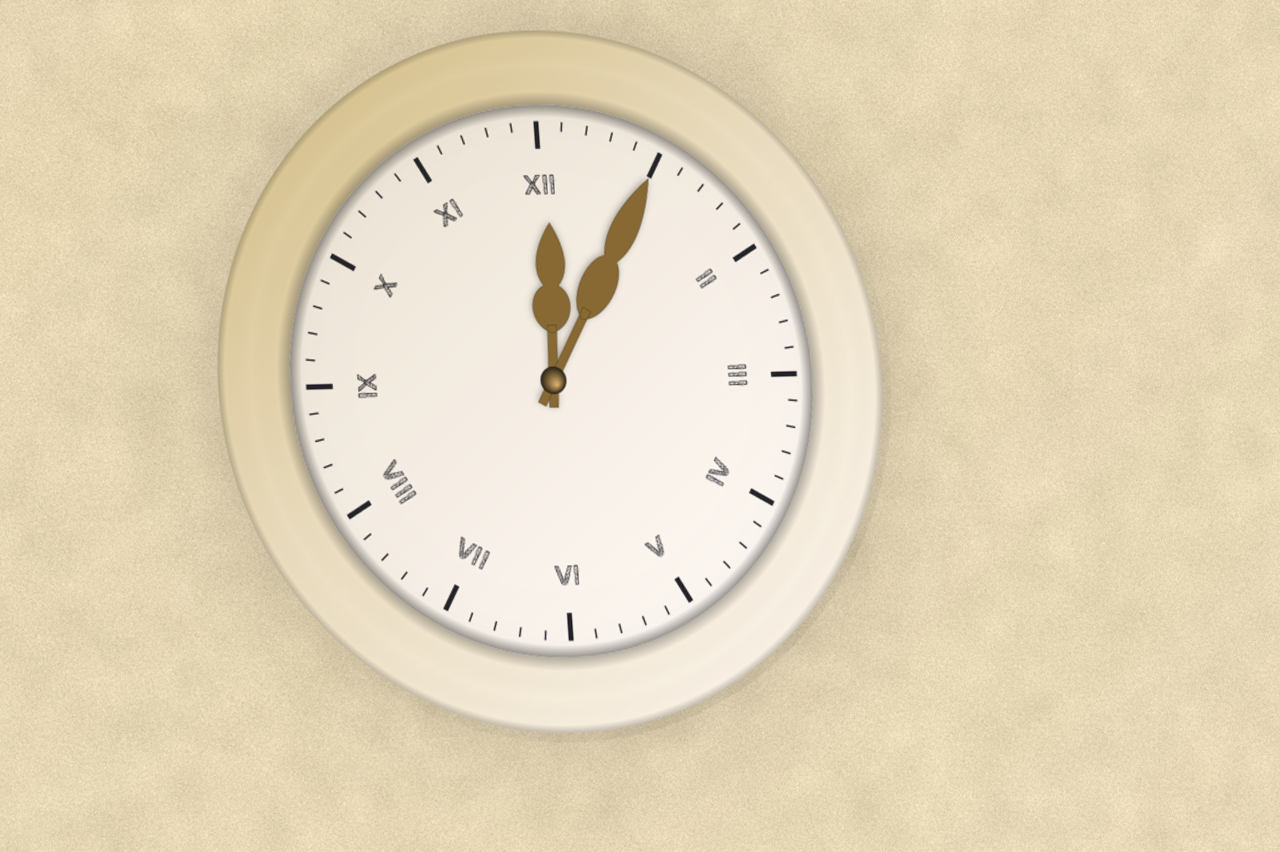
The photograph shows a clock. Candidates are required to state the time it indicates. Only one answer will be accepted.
12:05
